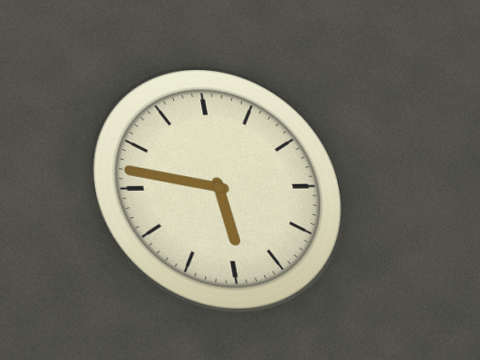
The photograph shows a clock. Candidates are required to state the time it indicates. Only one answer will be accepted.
5:47
